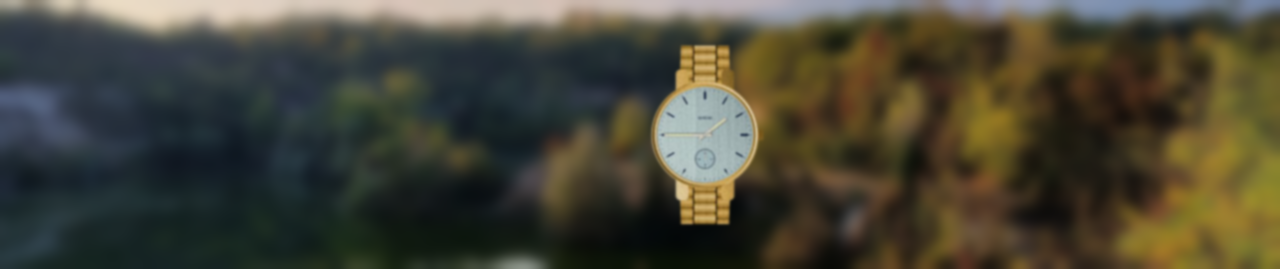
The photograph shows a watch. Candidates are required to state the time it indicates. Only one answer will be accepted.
1:45
